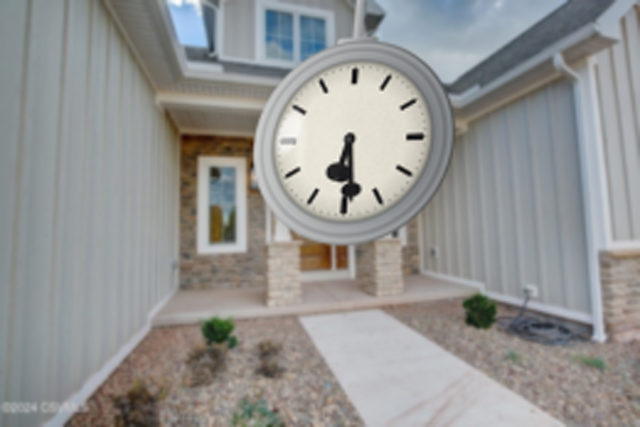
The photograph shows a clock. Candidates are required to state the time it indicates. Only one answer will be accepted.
6:29
